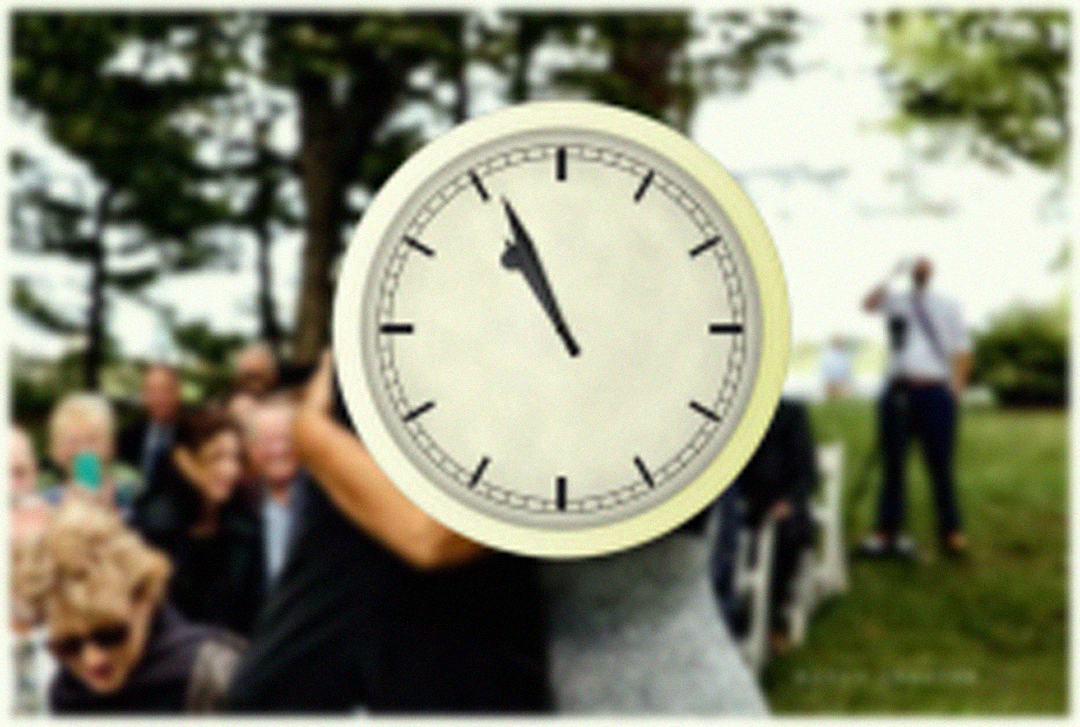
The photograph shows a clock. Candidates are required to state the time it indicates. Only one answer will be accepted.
10:56
